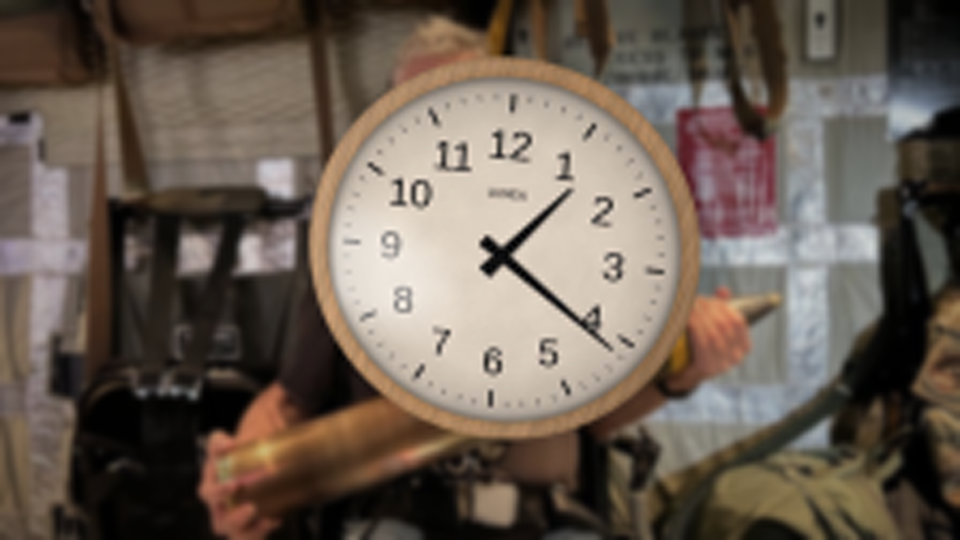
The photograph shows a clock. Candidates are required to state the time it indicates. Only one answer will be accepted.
1:21
